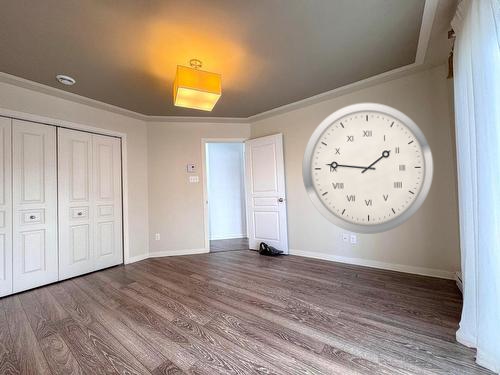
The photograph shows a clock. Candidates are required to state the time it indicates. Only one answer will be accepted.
1:46
